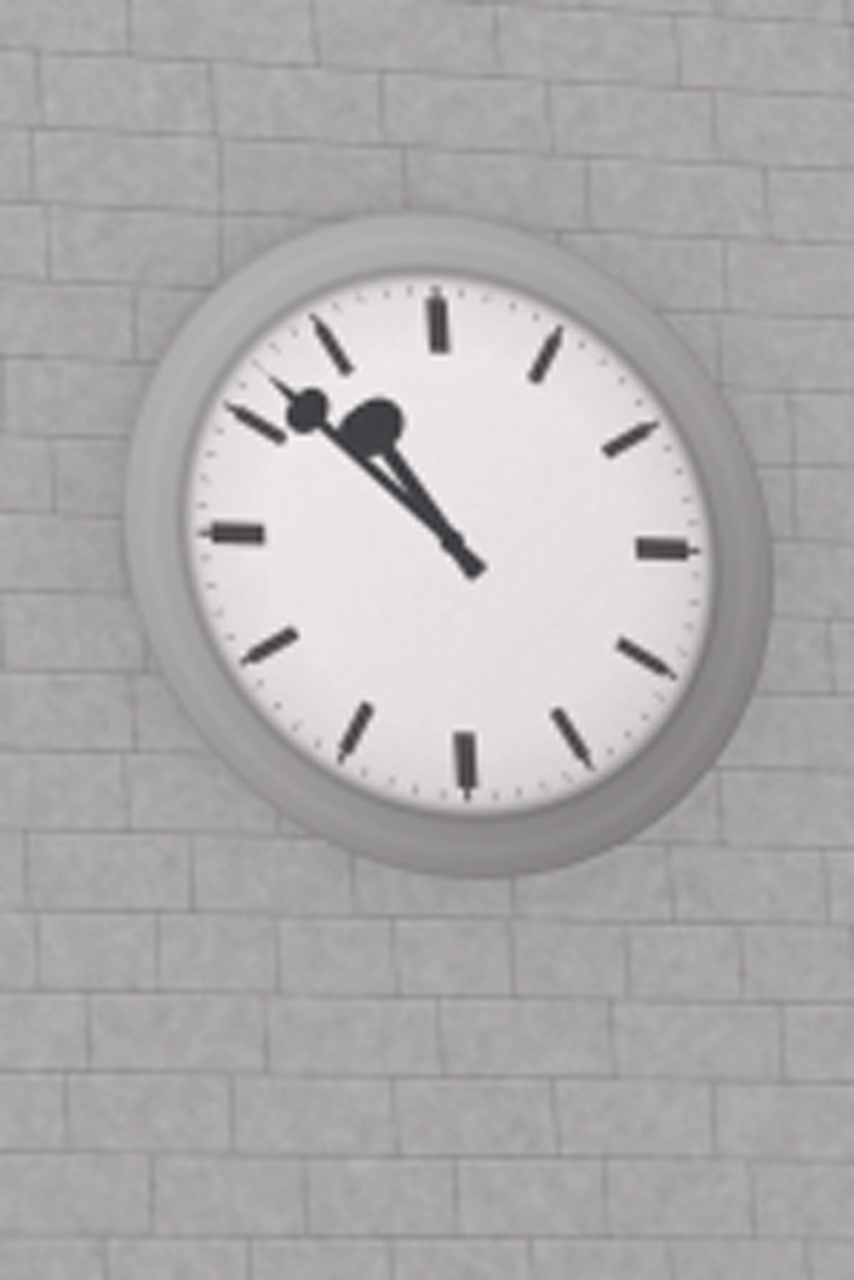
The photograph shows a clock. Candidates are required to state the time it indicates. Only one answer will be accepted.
10:52
